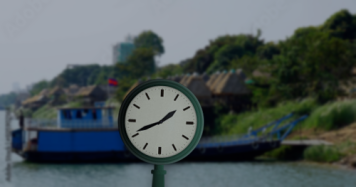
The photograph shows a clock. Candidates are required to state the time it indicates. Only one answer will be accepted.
1:41
